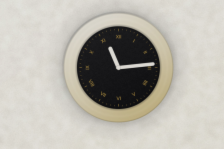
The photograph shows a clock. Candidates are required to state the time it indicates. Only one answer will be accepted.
11:14
